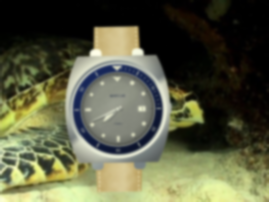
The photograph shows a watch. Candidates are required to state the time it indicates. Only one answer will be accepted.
7:41
